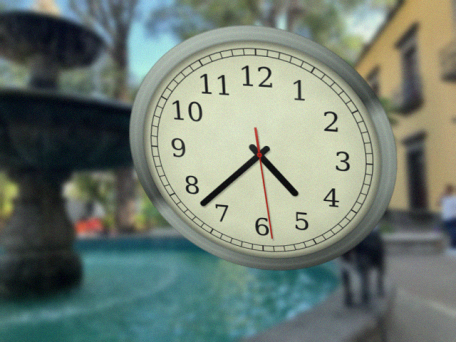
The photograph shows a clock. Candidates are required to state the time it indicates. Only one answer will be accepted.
4:37:29
